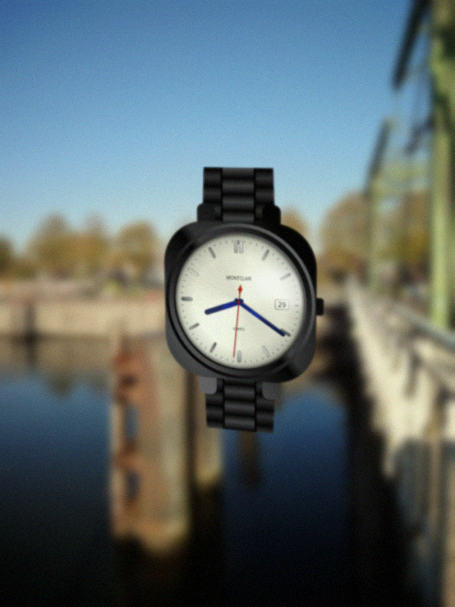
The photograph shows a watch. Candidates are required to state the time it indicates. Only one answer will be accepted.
8:20:31
